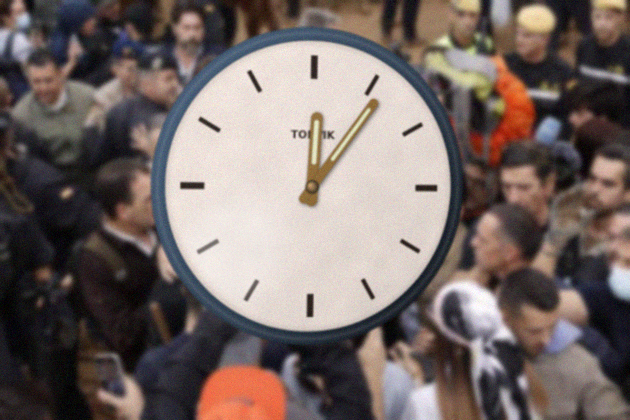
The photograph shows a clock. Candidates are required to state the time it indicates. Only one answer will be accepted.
12:06
